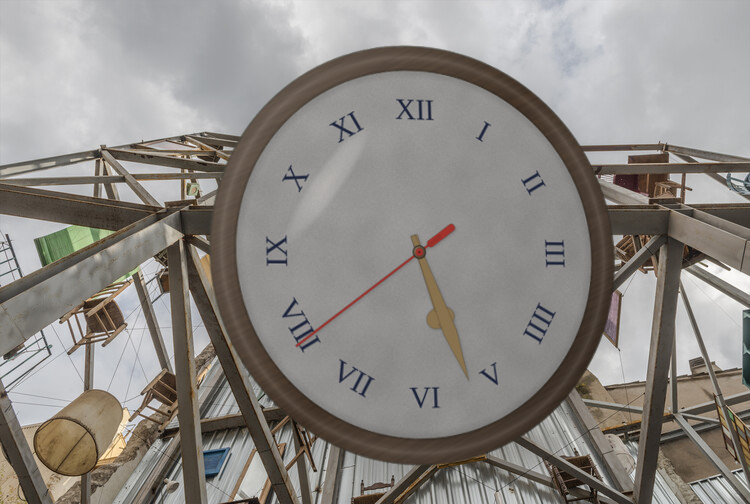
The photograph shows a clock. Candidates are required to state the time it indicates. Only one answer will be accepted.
5:26:39
